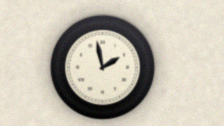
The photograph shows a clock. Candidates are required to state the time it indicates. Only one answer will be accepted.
1:58
